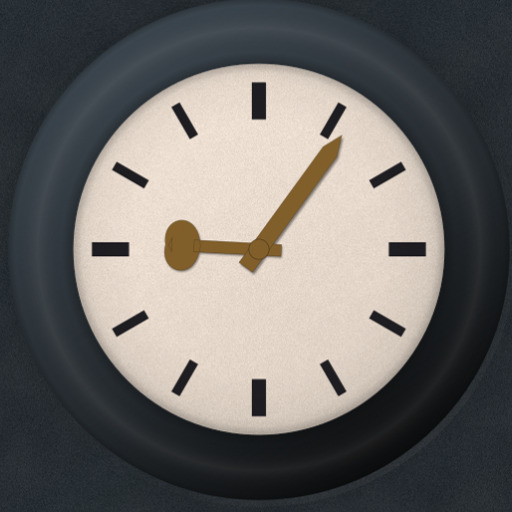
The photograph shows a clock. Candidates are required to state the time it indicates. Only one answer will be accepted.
9:06
